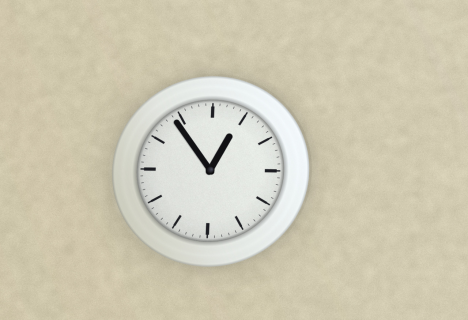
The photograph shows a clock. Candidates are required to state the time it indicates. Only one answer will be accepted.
12:54
